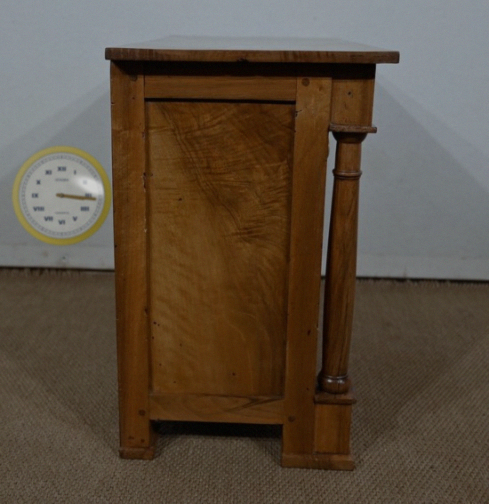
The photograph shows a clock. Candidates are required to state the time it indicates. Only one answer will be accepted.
3:16
